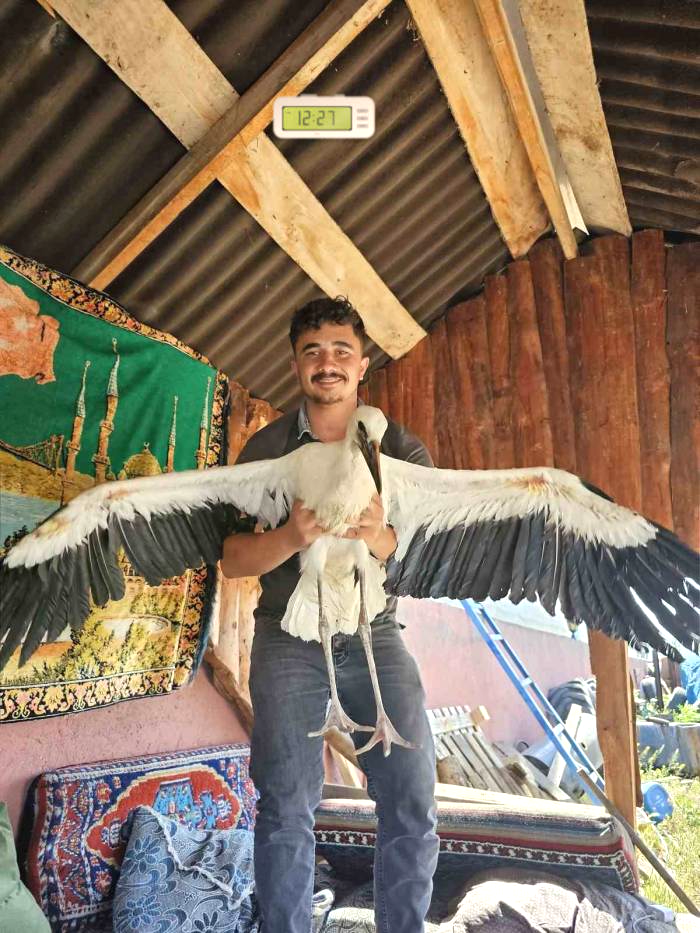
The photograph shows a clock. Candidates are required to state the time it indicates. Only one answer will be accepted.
12:27
